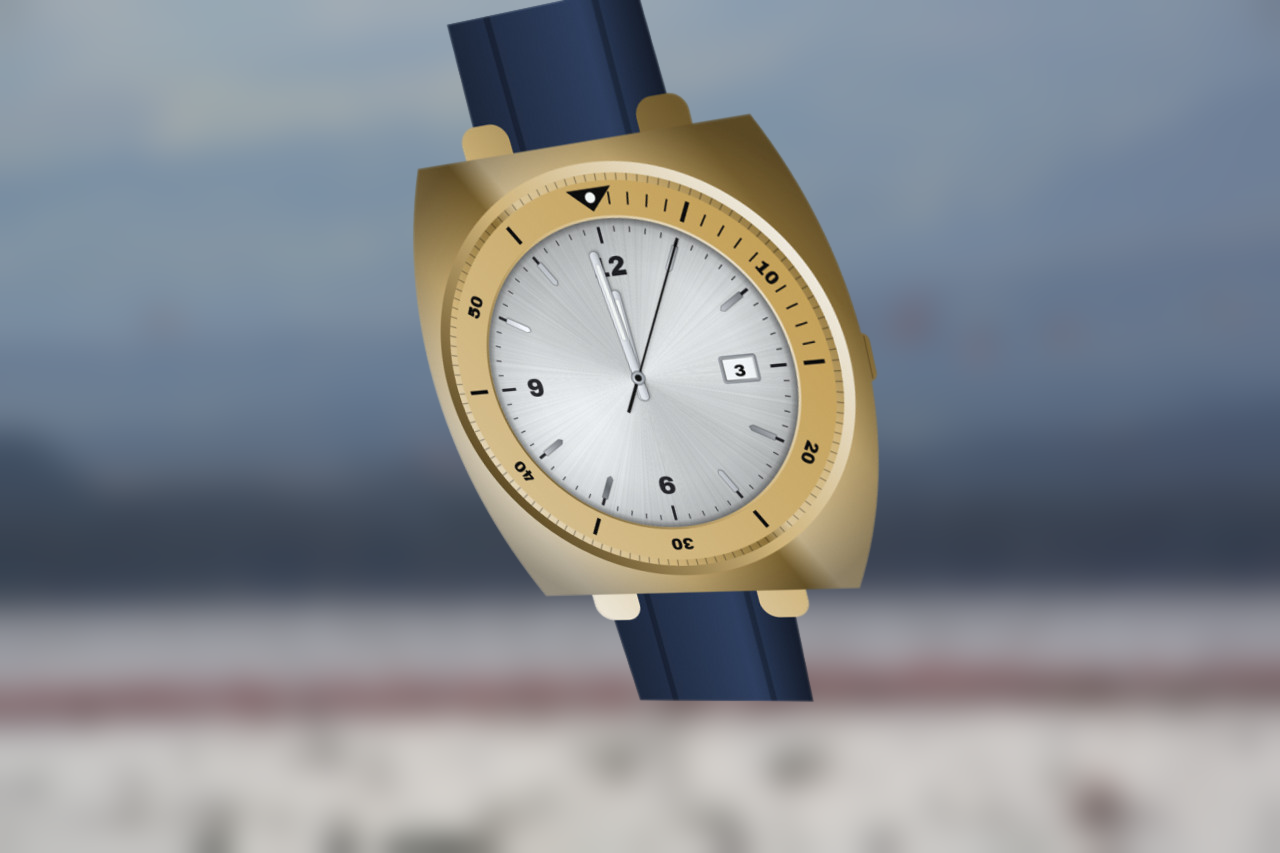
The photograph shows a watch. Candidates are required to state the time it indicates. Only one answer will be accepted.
11:59:05
